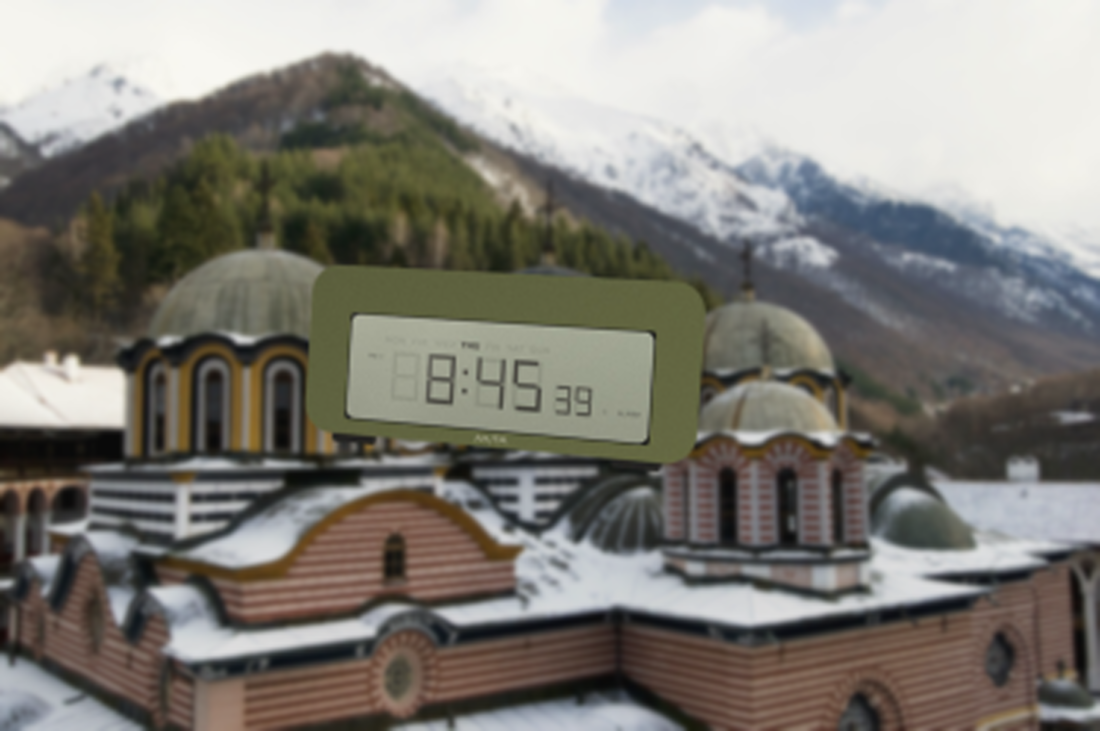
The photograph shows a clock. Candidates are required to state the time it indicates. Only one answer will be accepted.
8:45:39
